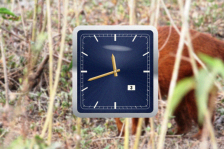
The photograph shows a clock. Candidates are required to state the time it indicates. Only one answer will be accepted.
11:42
